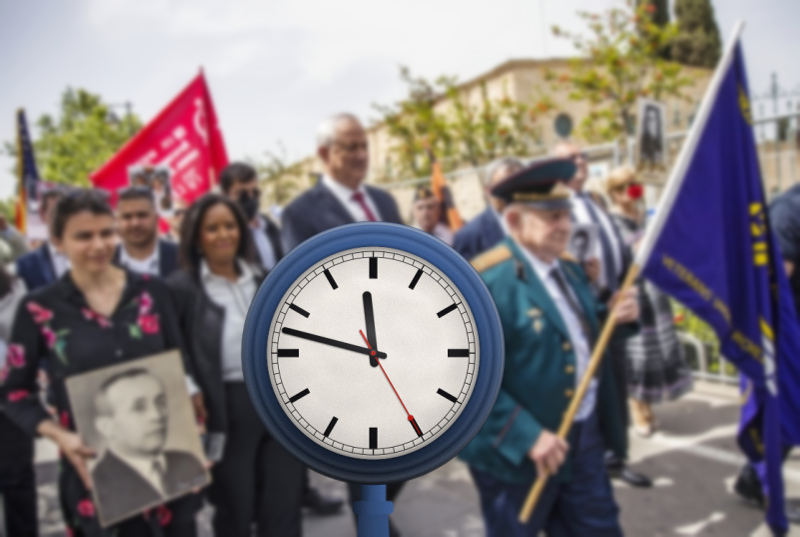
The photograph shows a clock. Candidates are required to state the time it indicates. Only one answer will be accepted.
11:47:25
